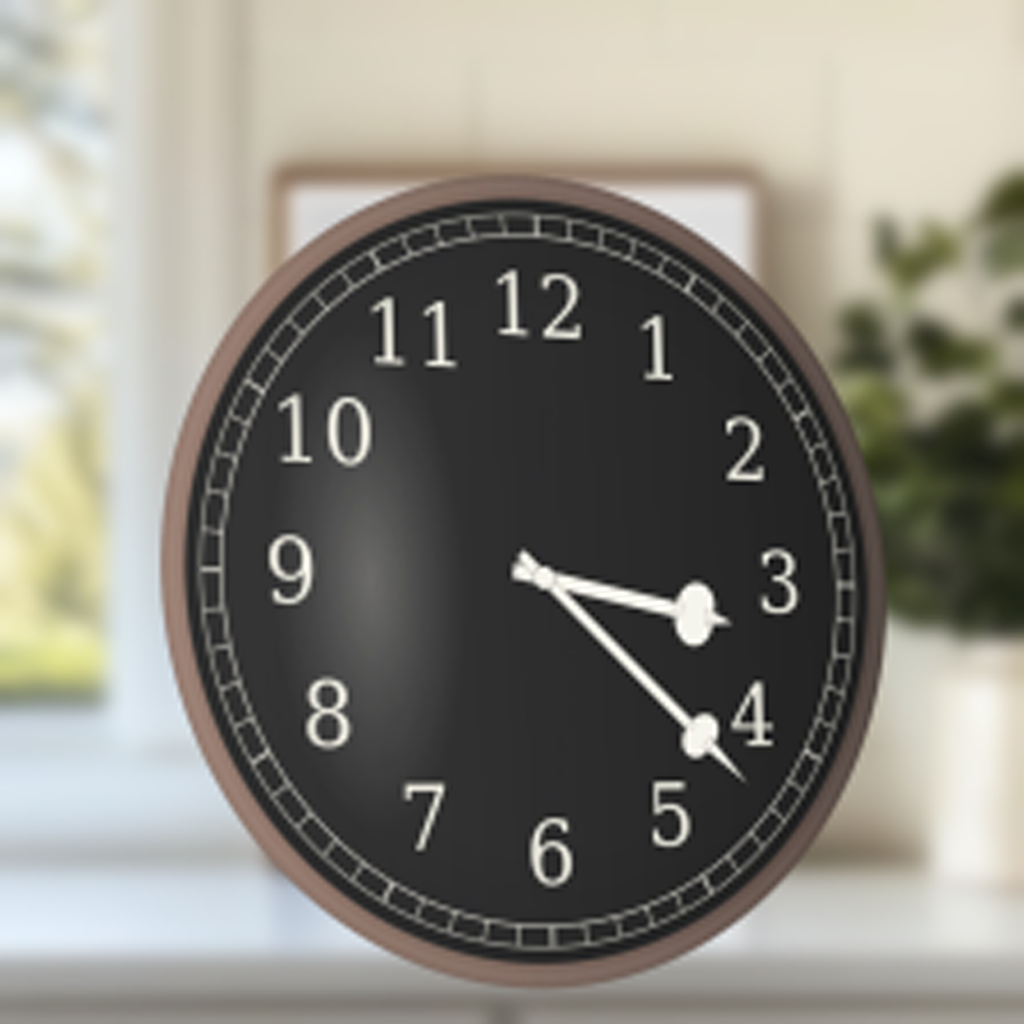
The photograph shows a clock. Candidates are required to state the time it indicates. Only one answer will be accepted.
3:22
